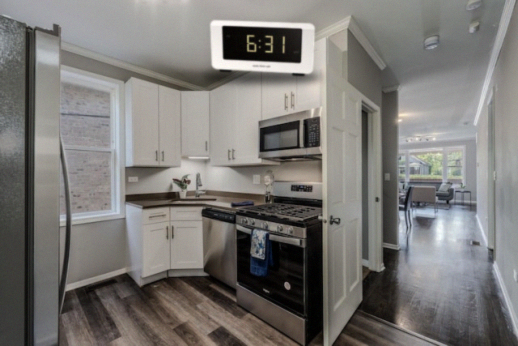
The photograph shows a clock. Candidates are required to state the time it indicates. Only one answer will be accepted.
6:31
